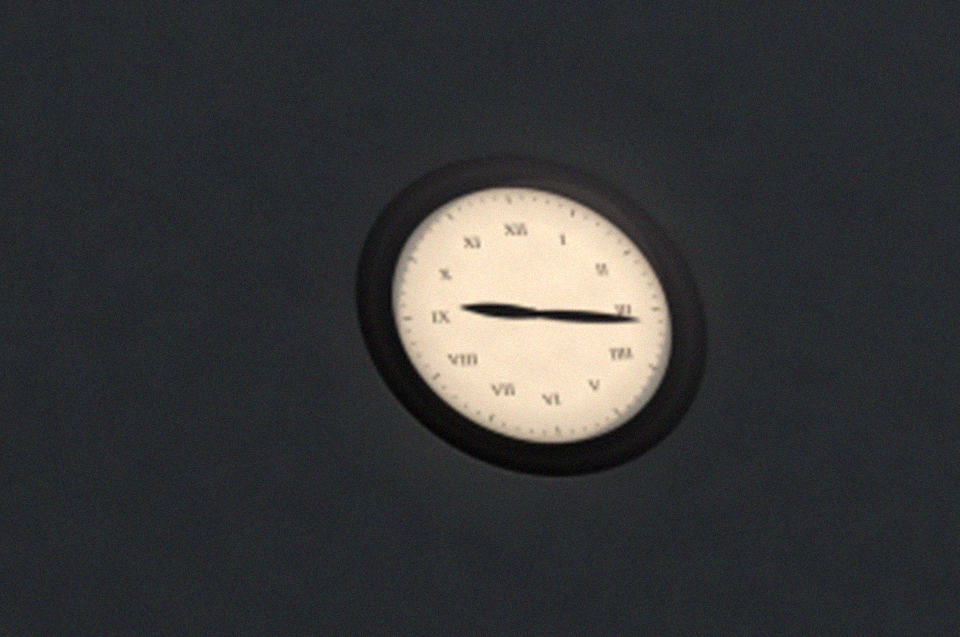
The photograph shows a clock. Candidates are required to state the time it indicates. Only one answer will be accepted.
9:16
